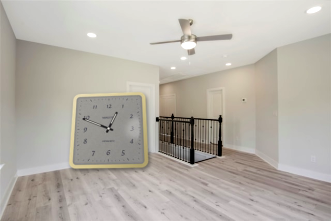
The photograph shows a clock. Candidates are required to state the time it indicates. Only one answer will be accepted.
12:49
